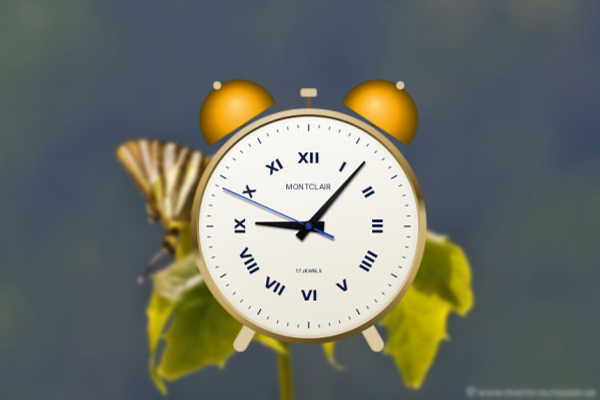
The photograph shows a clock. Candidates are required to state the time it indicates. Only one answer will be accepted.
9:06:49
